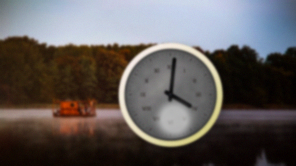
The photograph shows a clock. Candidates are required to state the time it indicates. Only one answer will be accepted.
4:01
